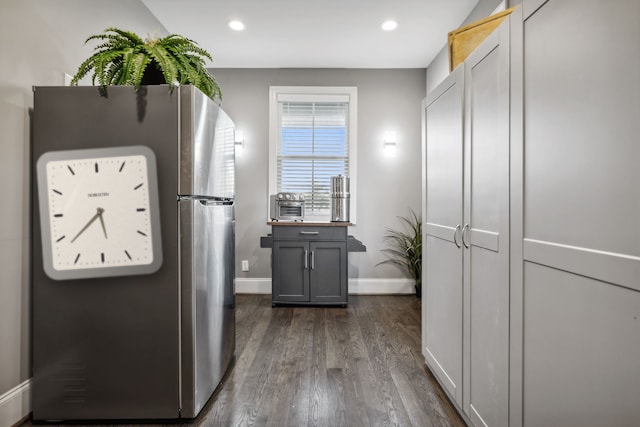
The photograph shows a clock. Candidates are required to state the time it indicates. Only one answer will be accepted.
5:38
